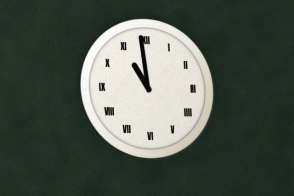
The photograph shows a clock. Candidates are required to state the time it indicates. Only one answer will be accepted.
10:59
